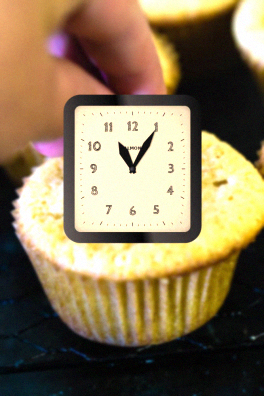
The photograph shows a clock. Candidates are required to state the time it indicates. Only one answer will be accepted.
11:05
